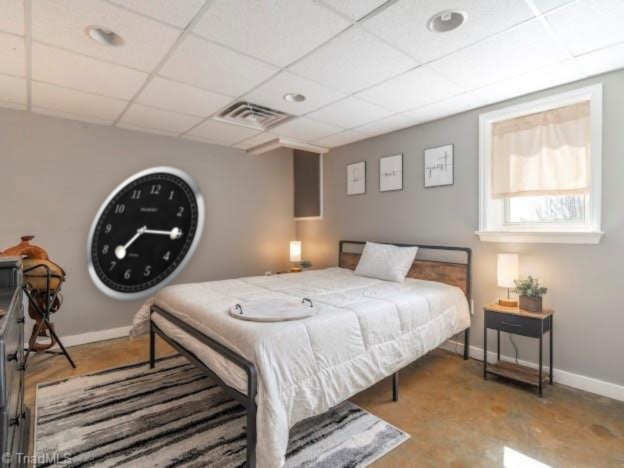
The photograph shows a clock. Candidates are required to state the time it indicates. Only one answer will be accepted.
7:15
